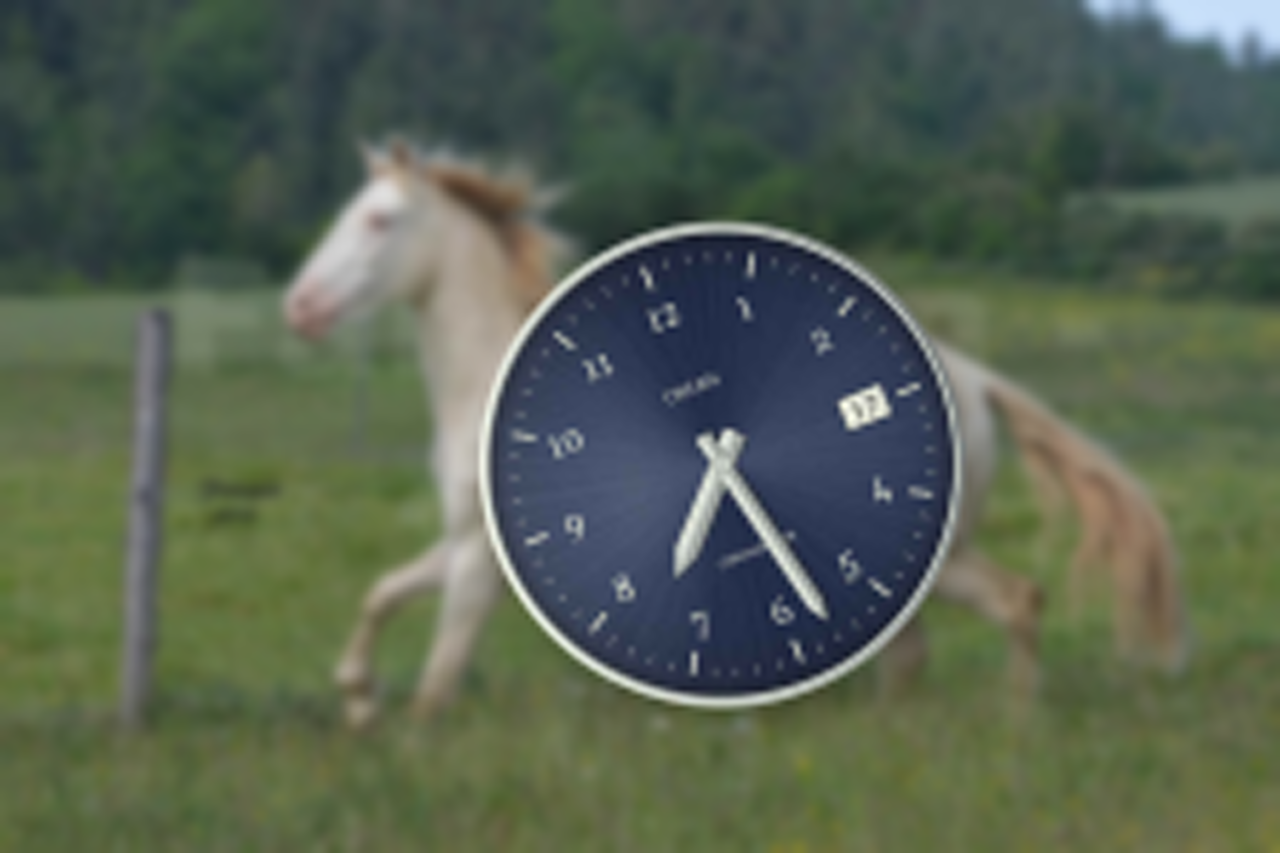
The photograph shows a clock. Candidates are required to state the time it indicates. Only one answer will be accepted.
7:28
